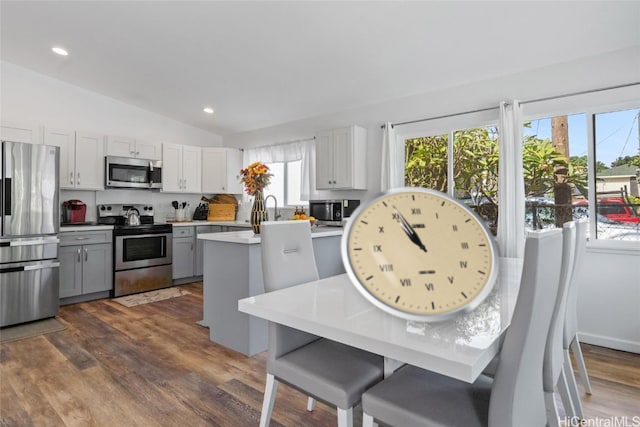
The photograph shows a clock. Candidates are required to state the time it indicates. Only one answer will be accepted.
10:56
